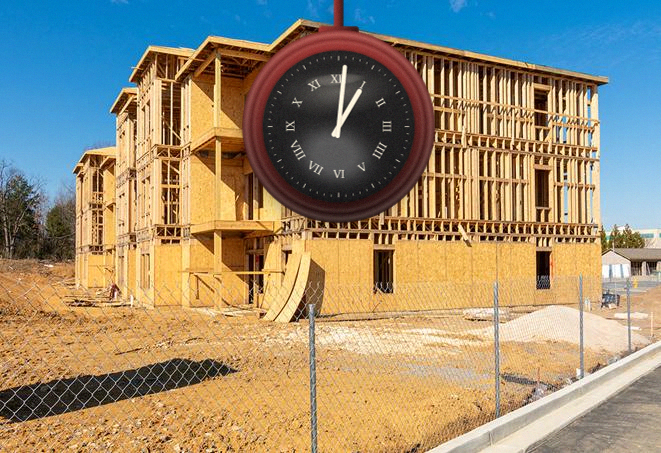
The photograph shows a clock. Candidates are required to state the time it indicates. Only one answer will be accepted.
1:01
